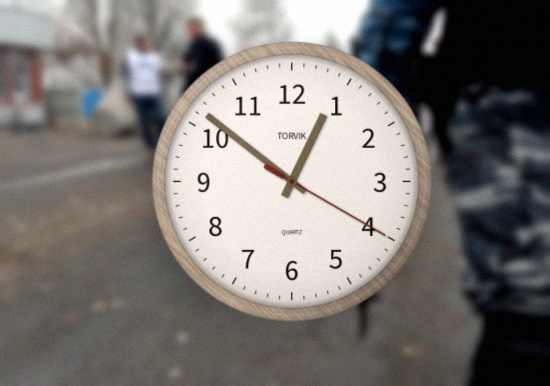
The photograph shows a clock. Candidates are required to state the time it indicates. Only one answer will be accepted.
12:51:20
